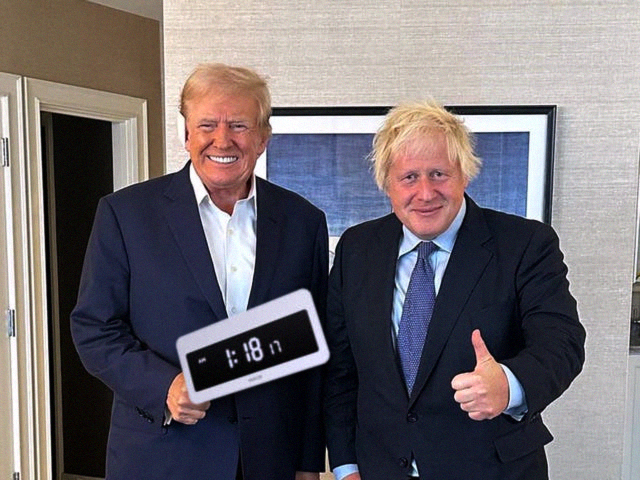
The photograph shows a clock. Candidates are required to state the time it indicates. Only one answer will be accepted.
1:18:17
